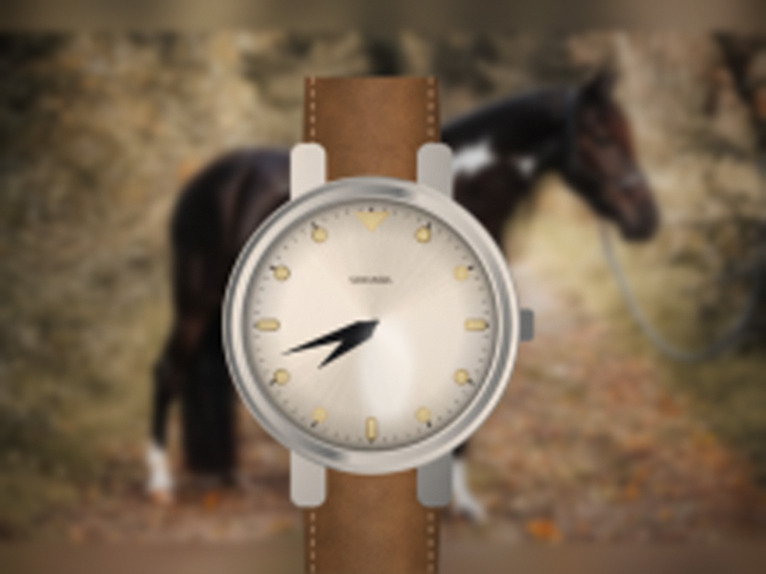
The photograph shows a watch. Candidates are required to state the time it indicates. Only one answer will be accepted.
7:42
